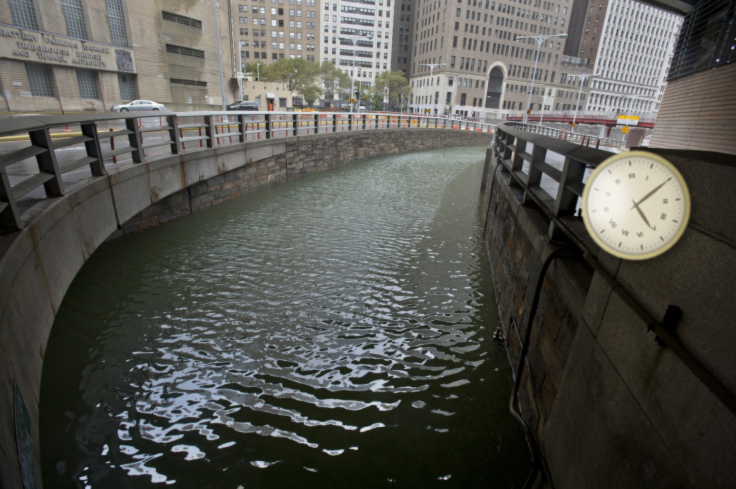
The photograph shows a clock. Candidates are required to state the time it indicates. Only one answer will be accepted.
5:10
